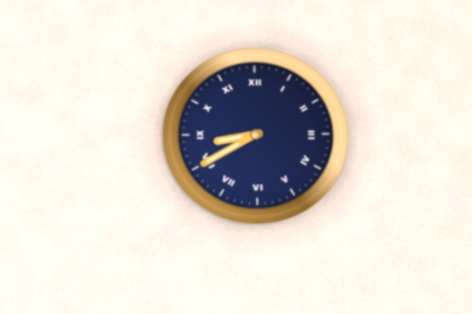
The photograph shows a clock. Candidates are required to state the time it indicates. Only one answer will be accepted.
8:40
